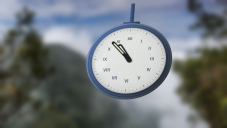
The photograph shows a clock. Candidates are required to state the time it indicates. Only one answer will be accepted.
10:53
